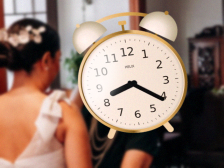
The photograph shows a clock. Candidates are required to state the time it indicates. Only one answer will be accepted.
8:21
